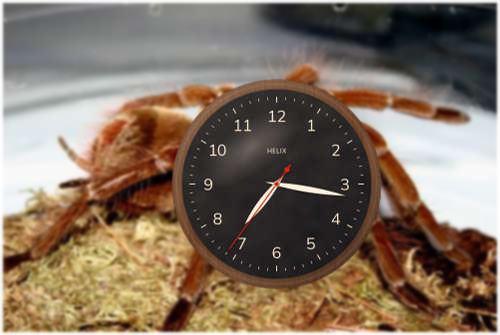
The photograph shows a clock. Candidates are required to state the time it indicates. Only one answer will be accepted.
7:16:36
